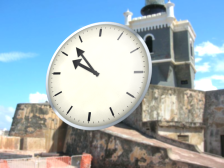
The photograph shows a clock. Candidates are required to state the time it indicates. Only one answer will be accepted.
9:53
